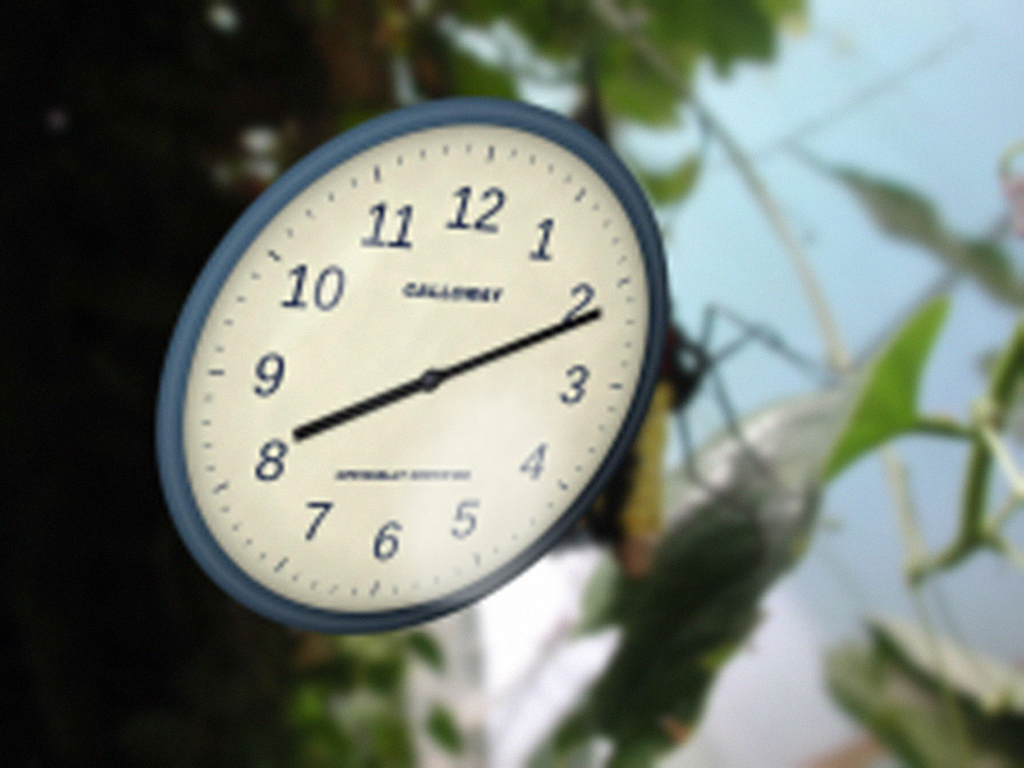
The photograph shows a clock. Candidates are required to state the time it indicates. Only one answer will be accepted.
8:11
